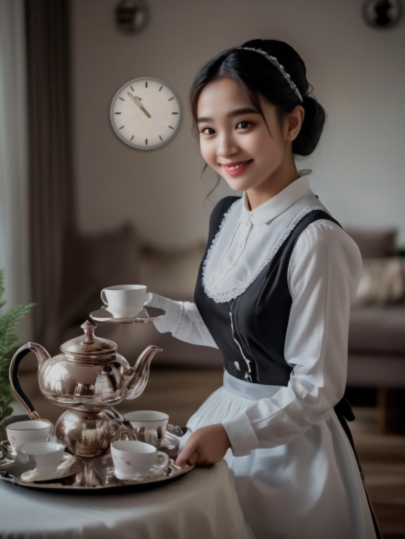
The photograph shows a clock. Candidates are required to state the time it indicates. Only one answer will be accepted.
10:53
